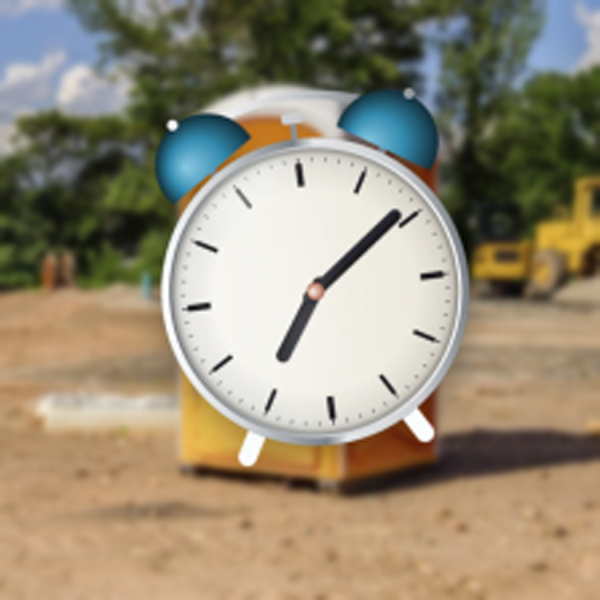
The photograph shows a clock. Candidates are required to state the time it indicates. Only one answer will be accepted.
7:09
